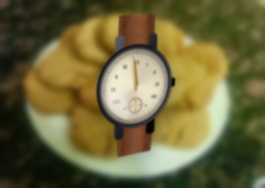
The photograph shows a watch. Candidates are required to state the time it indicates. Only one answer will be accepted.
11:59
